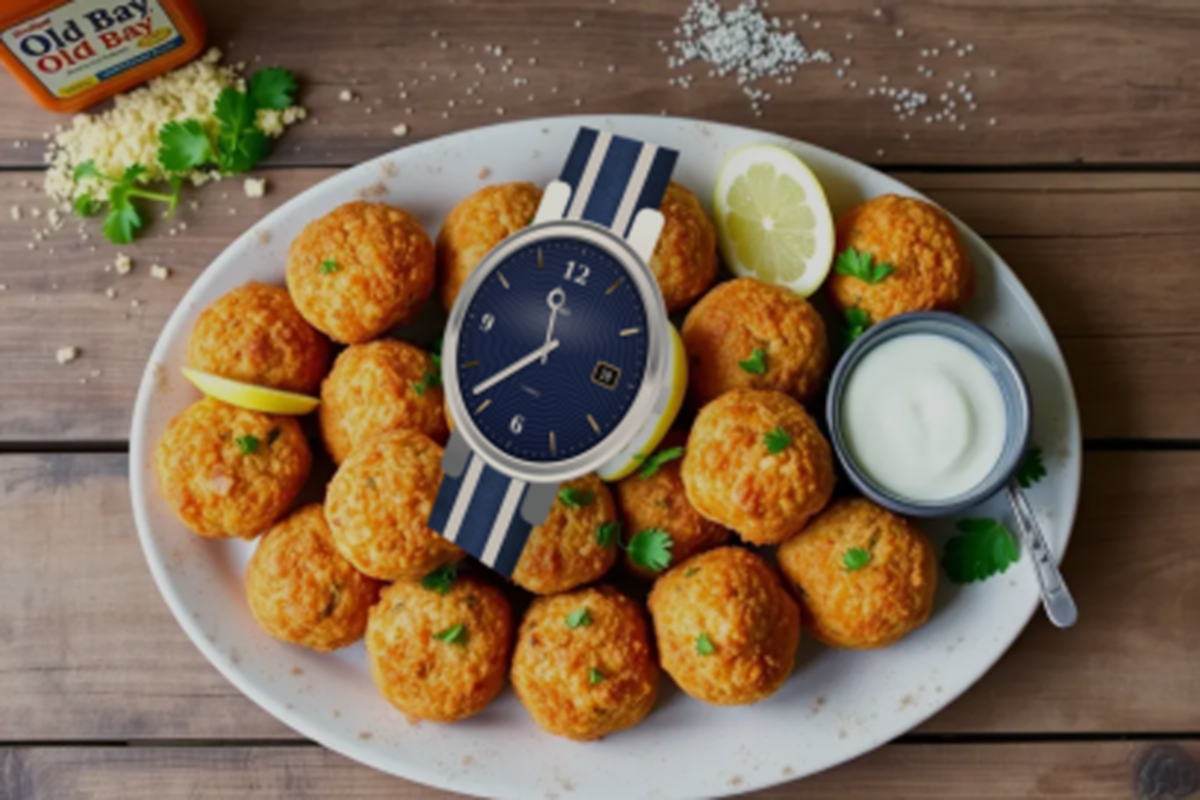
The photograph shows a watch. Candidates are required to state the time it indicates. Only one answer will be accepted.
11:37
